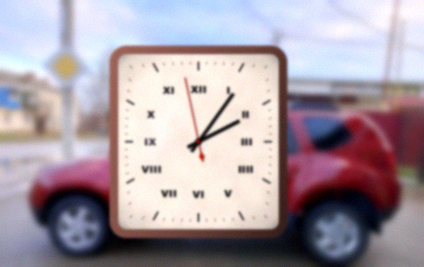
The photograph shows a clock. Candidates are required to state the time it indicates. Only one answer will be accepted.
2:05:58
